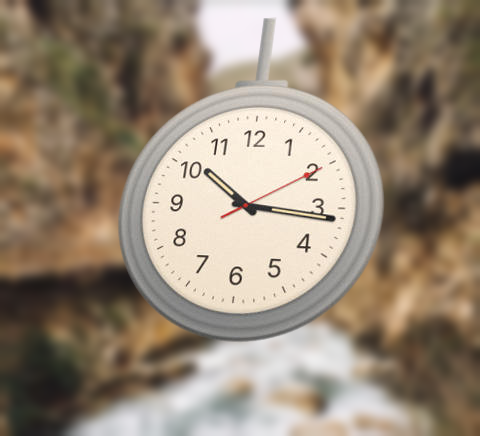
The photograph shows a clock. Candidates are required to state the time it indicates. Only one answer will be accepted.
10:16:10
